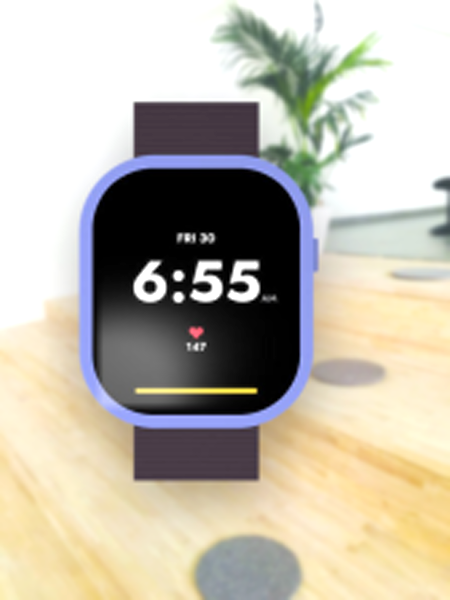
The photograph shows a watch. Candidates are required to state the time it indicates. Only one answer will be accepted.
6:55
